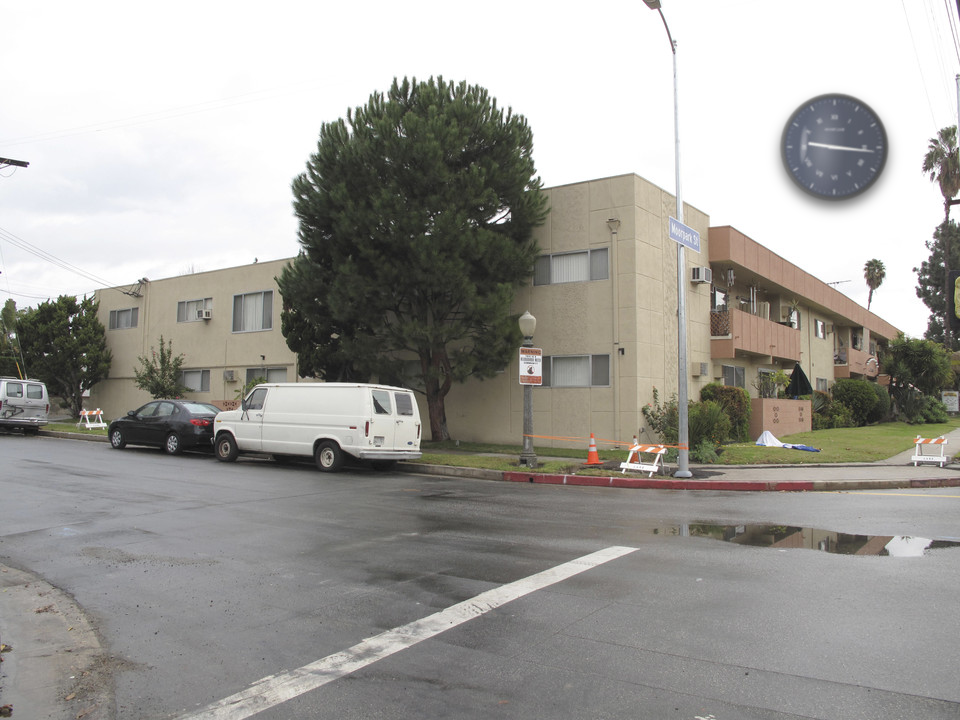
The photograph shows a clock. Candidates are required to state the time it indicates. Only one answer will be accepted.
9:16
